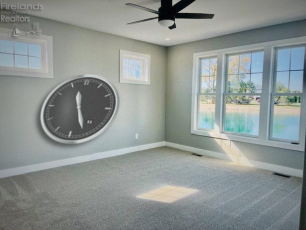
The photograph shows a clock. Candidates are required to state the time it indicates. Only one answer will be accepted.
11:26
